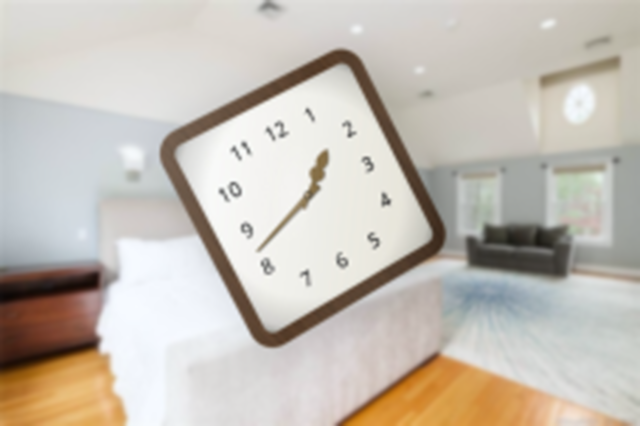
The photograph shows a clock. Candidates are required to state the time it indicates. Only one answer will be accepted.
1:42
